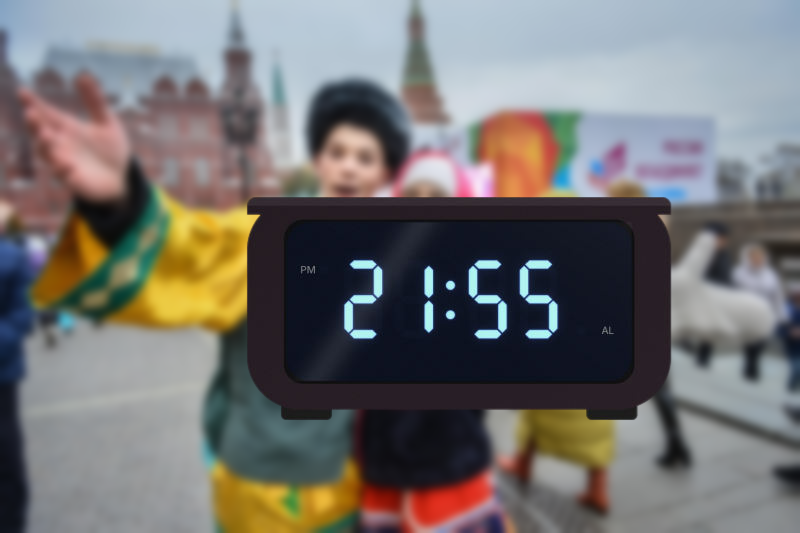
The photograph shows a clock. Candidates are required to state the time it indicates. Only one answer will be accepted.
21:55
